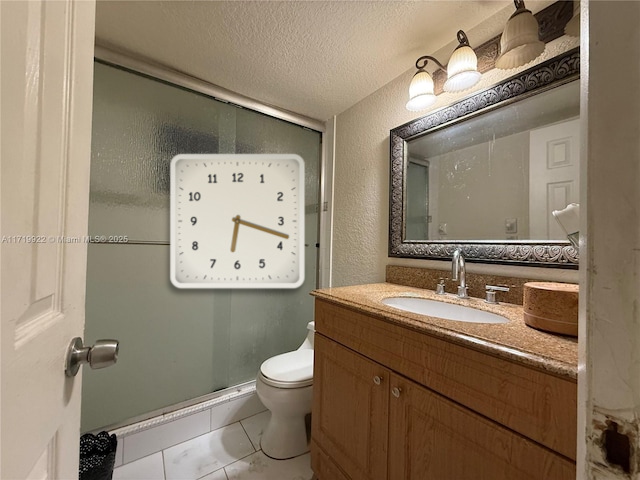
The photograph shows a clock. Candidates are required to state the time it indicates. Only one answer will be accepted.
6:18
